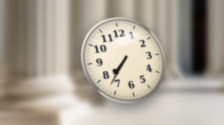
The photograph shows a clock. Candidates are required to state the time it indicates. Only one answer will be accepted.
7:37
